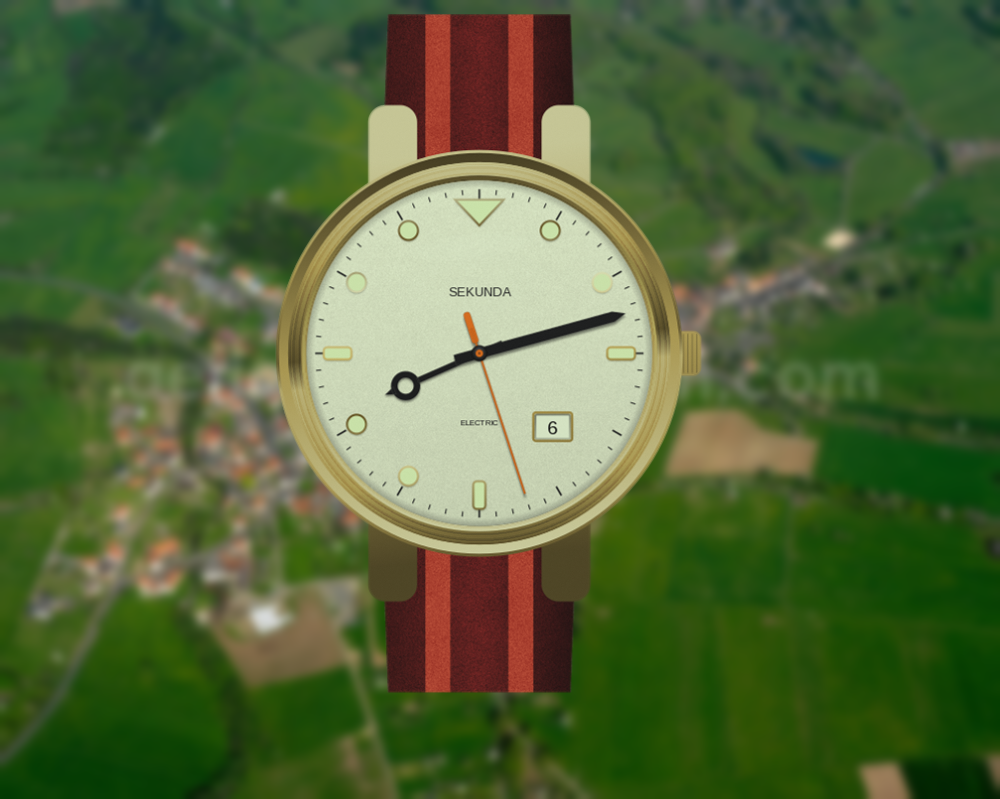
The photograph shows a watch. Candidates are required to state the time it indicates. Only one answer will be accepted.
8:12:27
